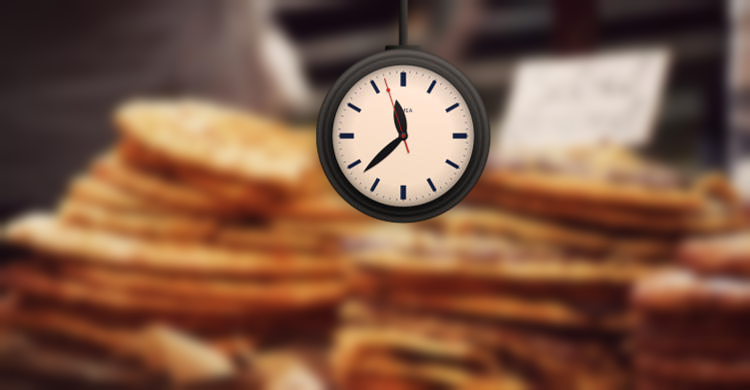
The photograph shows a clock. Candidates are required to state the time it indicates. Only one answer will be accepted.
11:37:57
